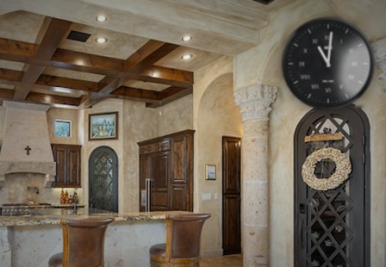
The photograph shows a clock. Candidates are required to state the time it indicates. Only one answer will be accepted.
11:01
